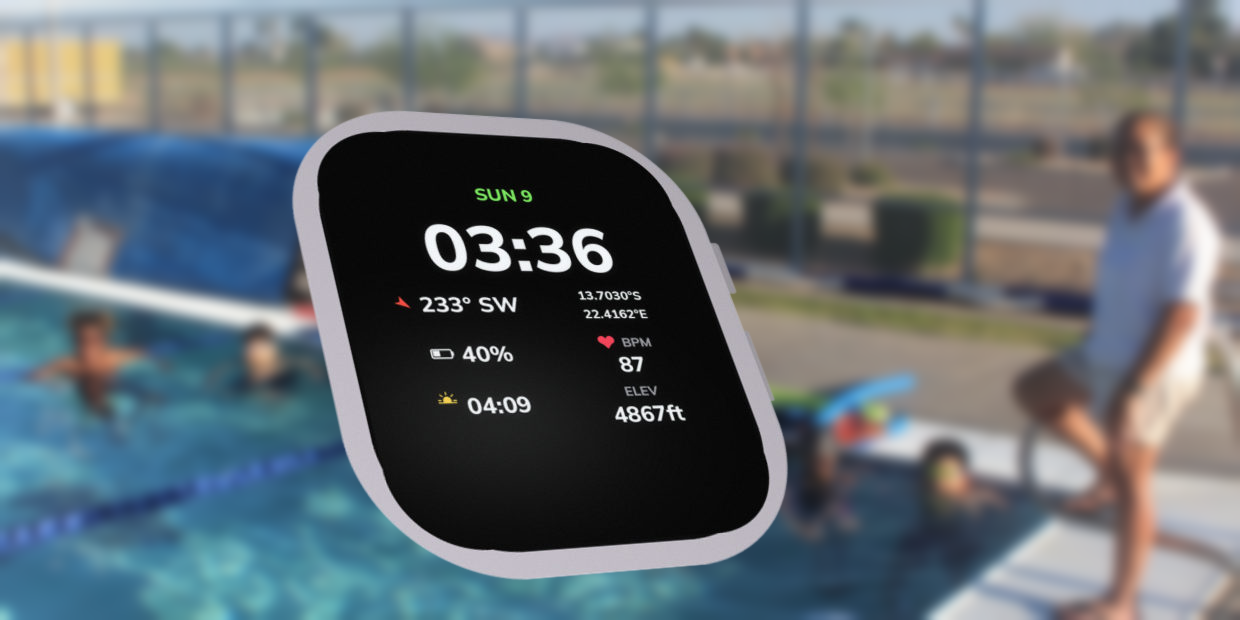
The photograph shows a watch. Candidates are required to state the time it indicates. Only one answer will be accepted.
3:36
